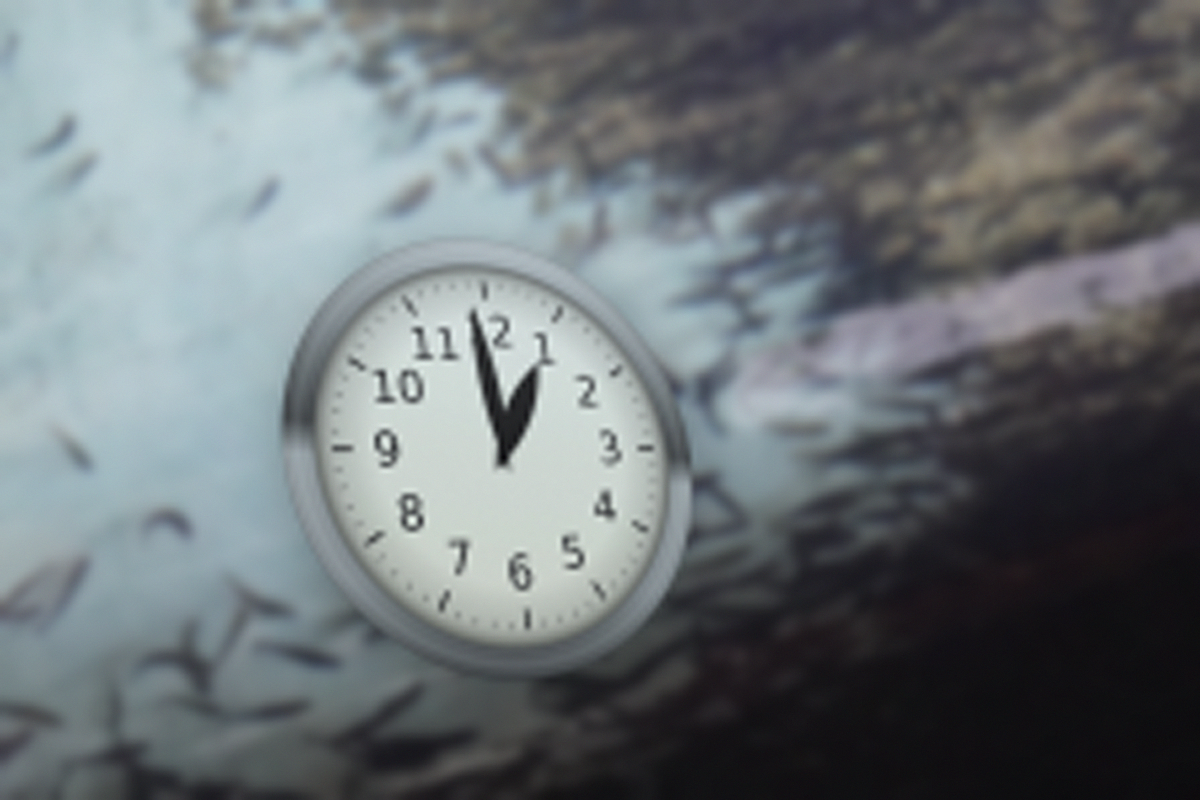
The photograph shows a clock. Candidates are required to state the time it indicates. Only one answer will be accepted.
12:59
